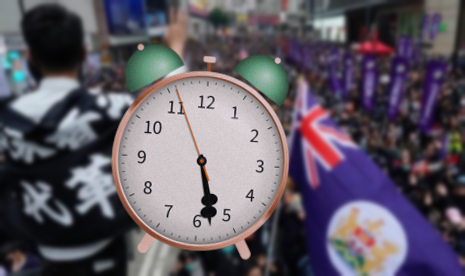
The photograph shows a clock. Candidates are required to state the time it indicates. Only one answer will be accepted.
5:27:56
